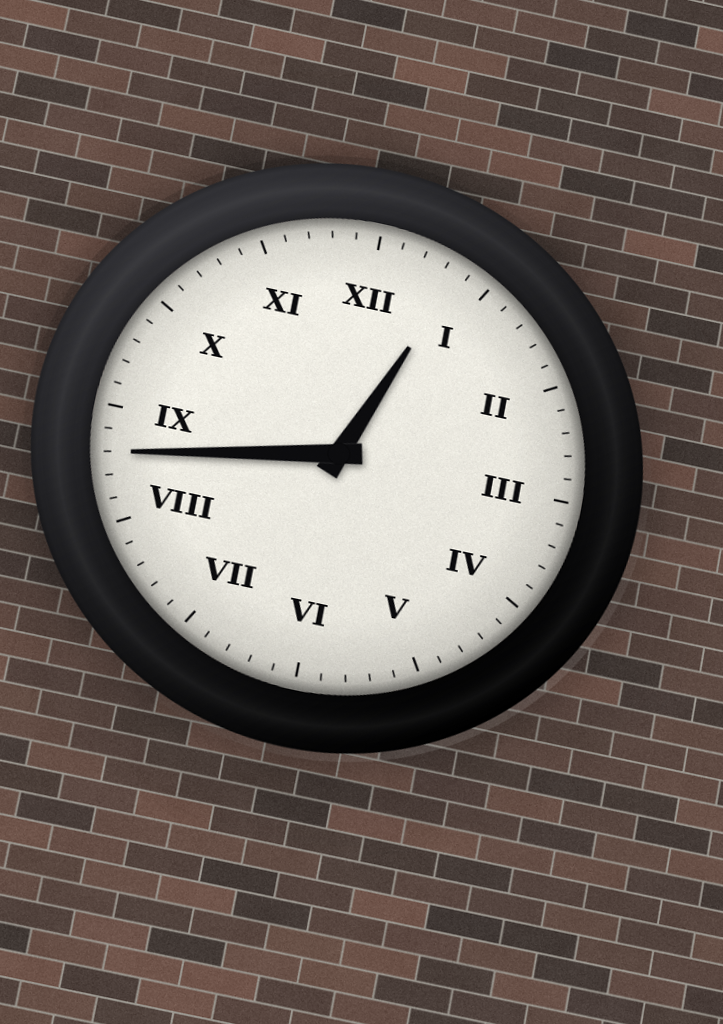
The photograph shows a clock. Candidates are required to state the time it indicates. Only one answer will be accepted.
12:43
